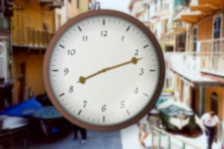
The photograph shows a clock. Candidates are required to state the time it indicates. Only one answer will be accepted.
8:12
